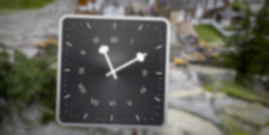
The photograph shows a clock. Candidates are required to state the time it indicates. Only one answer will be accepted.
11:10
